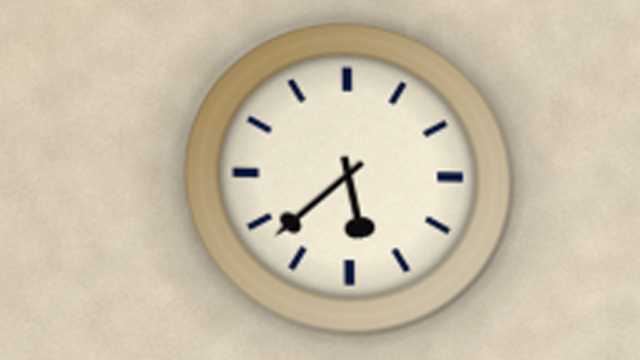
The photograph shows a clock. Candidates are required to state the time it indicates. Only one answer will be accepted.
5:38
